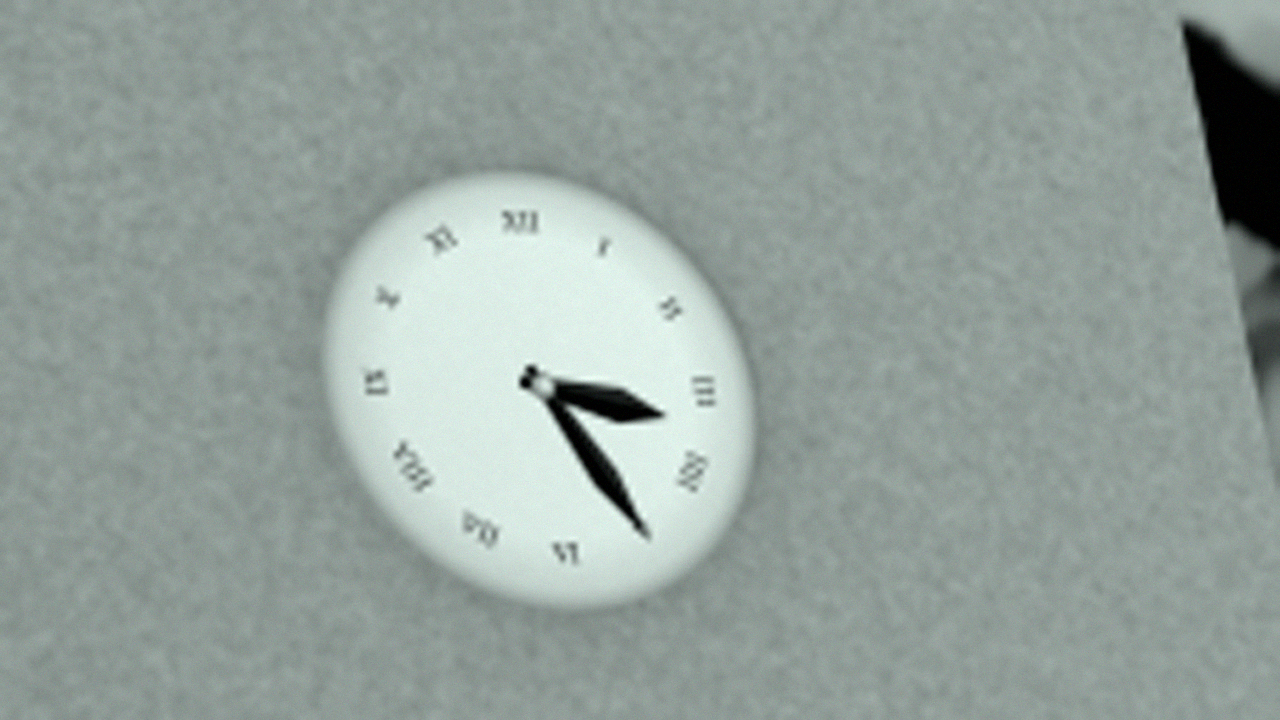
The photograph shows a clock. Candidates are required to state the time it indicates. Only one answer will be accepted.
3:25
